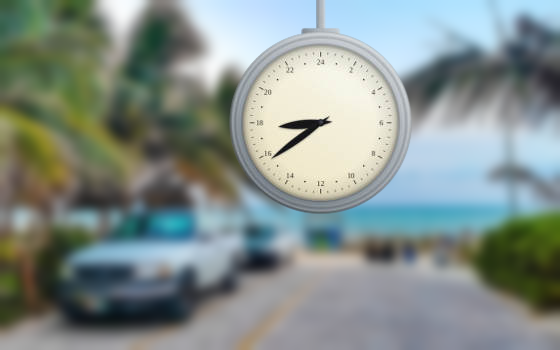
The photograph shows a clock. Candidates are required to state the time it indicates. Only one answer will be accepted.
17:39
